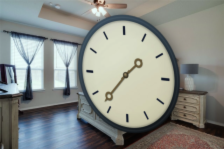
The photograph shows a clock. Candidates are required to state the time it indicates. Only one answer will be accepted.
1:37
